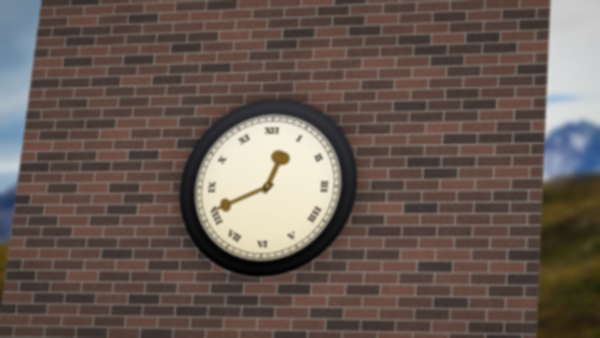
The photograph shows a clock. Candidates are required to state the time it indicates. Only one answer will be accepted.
12:41
